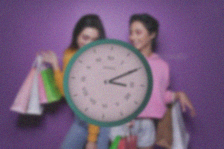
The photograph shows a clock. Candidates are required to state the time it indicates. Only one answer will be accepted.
3:10
